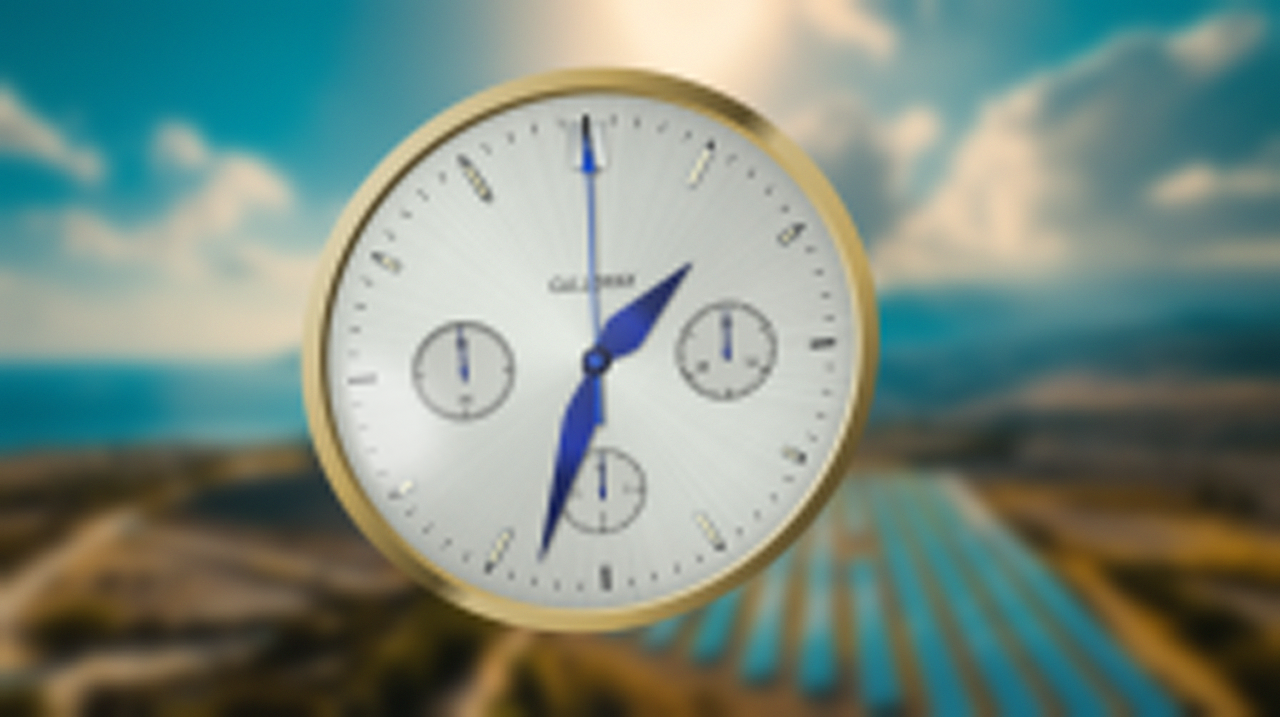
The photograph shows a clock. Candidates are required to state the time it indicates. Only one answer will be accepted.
1:33
